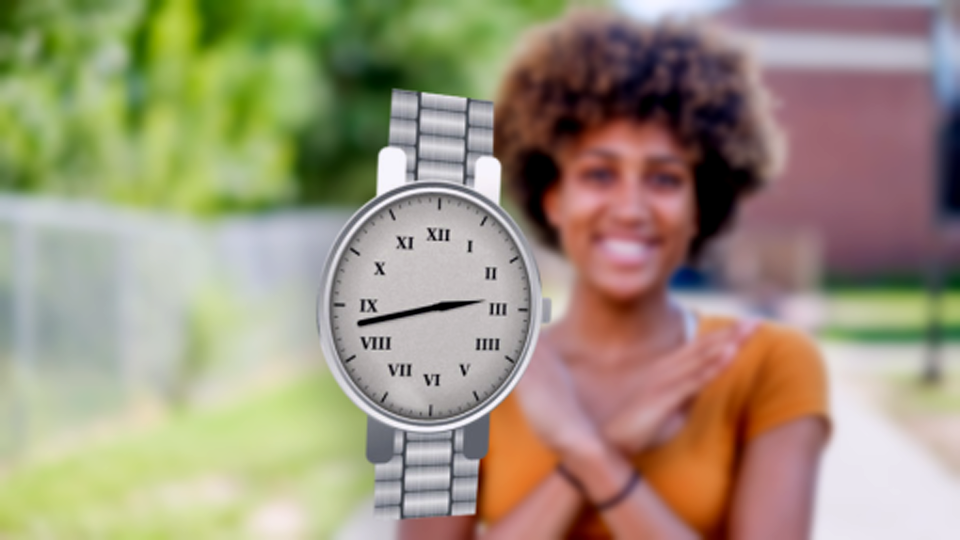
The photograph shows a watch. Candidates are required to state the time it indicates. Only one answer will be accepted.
2:43
